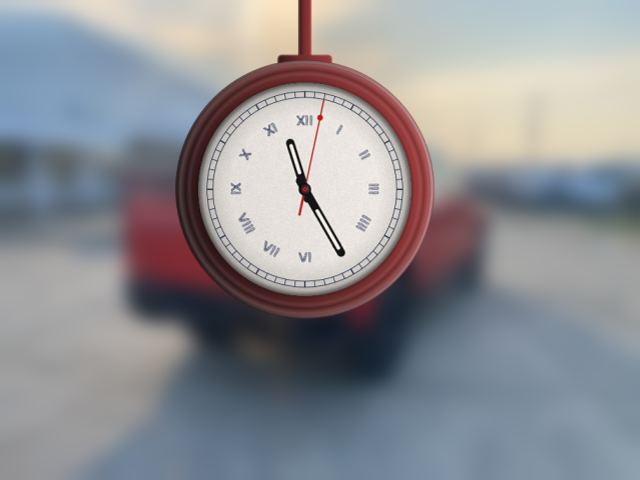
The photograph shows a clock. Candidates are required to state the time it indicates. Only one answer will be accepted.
11:25:02
